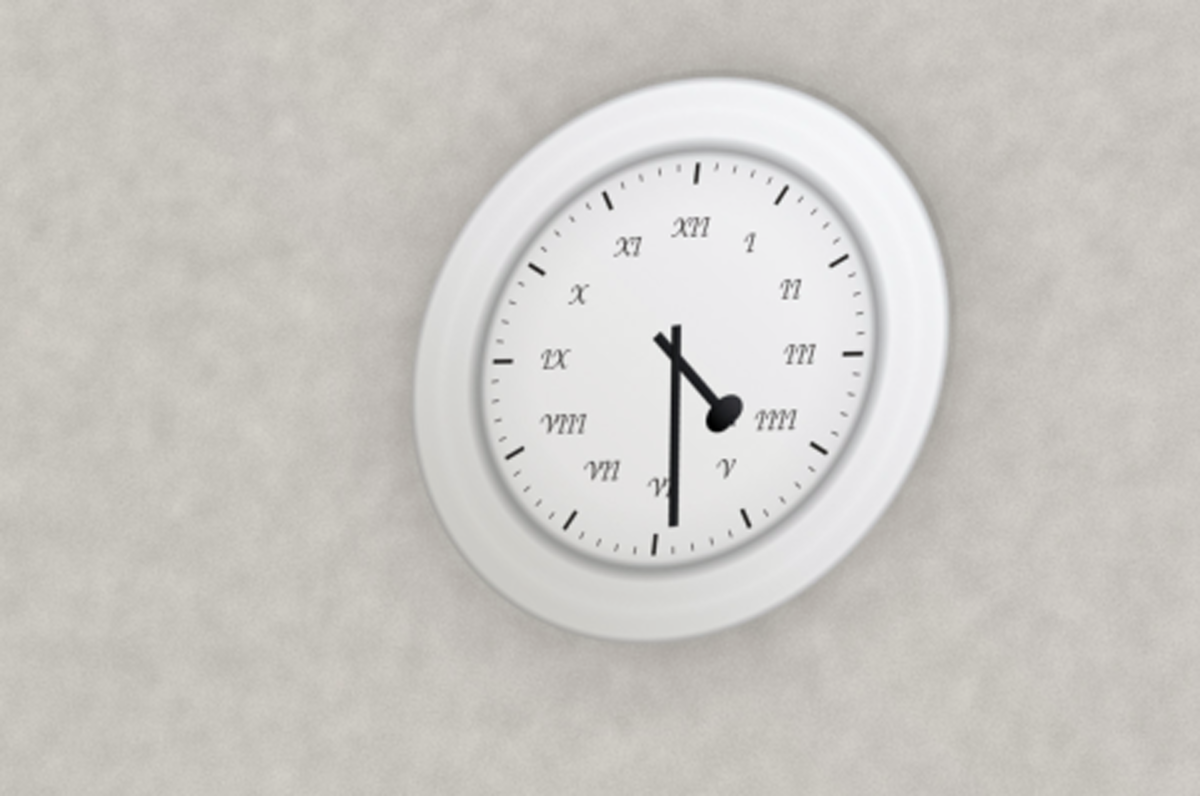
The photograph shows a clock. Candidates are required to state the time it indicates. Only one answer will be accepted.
4:29
